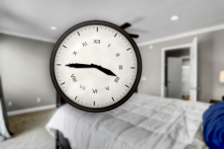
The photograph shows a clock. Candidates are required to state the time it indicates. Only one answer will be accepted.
3:45
